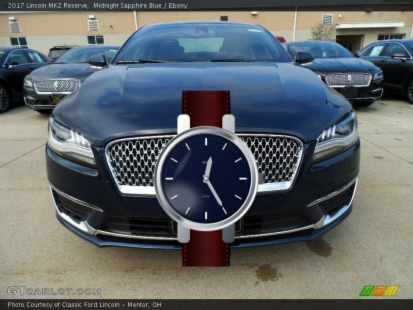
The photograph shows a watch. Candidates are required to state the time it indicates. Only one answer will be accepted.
12:25
